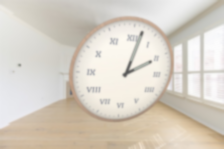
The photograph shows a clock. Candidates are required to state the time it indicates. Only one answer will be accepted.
2:02
